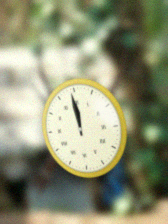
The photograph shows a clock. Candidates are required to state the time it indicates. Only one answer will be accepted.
11:59
